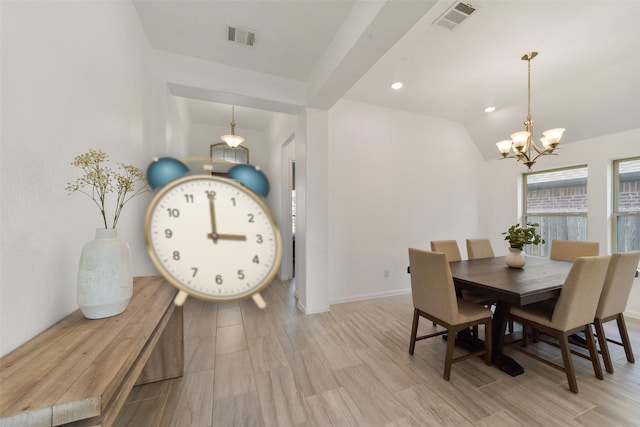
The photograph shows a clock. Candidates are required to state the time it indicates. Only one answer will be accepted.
3:00
